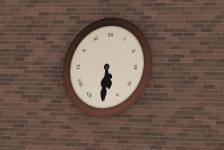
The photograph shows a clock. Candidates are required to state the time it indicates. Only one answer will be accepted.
5:30
